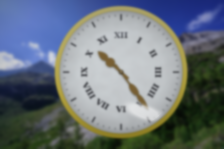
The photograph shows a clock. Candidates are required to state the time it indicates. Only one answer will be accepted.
10:24
